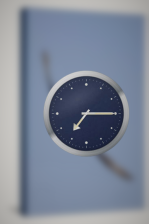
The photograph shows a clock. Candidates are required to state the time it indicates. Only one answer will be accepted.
7:15
